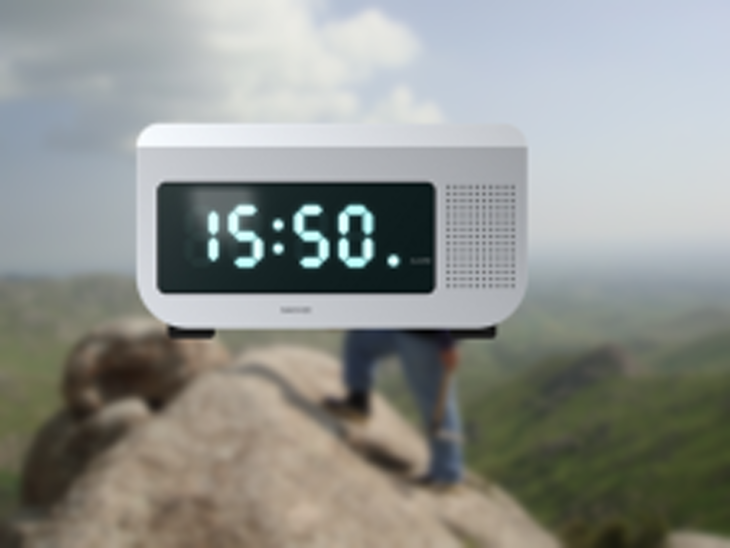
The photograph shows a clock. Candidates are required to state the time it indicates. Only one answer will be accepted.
15:50
